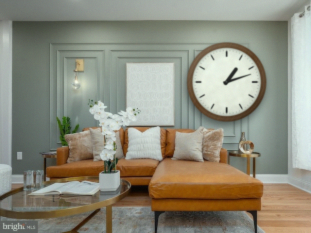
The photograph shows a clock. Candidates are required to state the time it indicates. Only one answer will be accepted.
1:12
